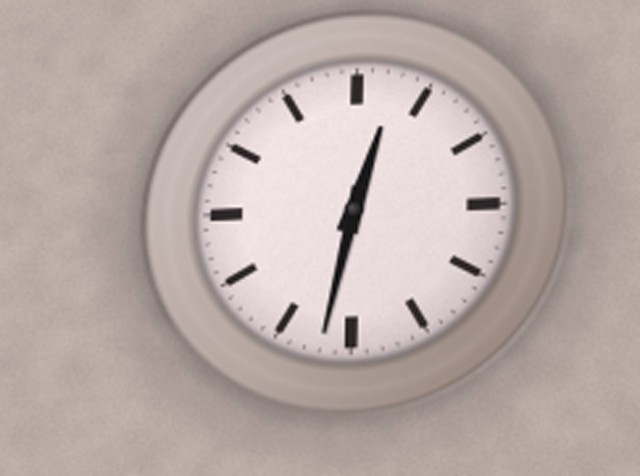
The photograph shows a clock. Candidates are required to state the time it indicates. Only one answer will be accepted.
12:32
